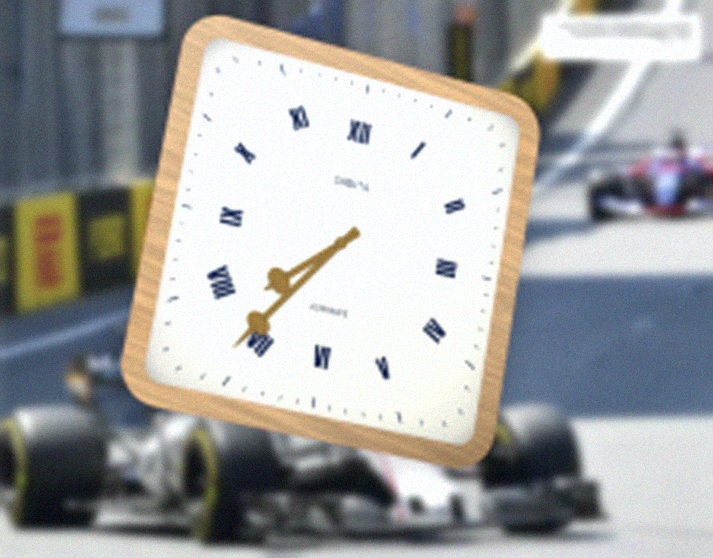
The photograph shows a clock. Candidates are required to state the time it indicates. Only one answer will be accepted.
7:36
